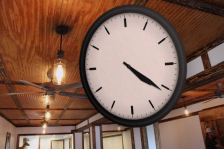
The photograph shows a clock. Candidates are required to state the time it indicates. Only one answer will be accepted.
4:21
